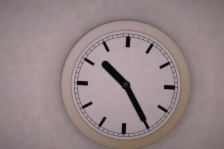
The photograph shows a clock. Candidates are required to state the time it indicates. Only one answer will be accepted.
10:25
